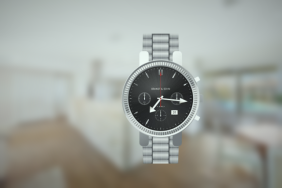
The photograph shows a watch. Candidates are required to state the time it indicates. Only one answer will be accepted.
7:16
